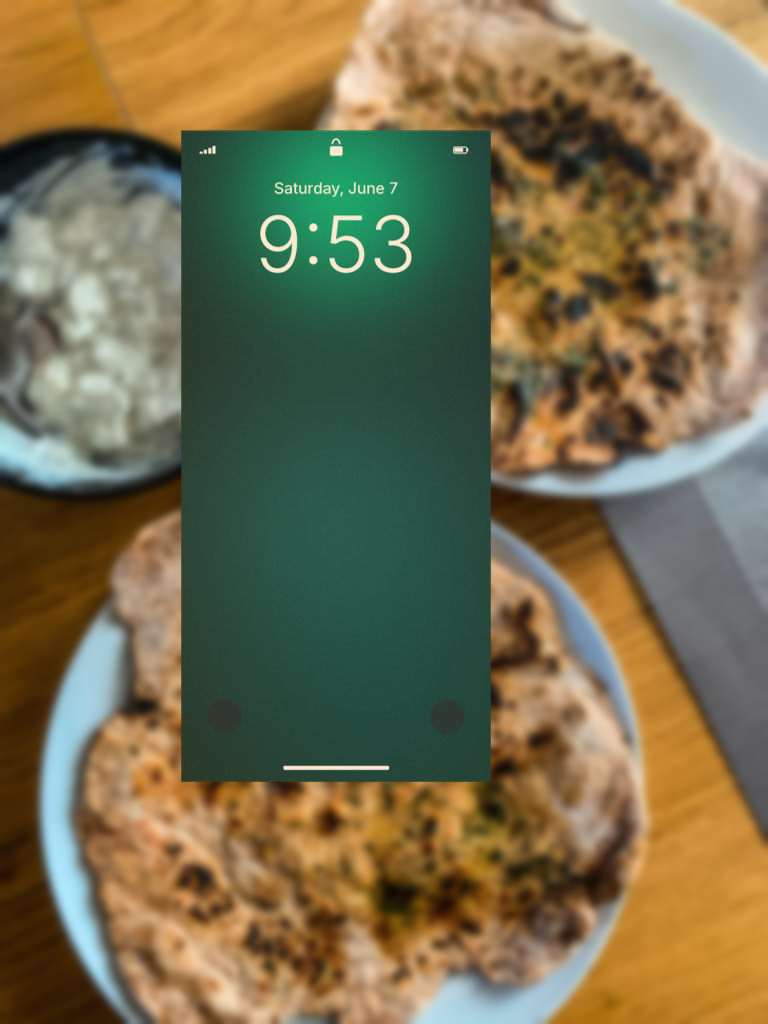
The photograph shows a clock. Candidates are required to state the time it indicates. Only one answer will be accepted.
9:53
